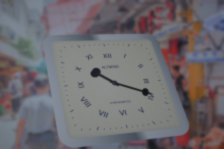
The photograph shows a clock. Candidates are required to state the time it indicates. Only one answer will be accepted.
10:19
